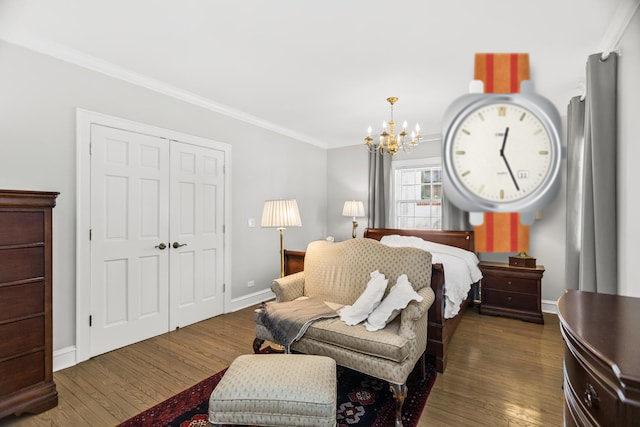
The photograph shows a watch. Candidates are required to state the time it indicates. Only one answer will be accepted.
12:26
